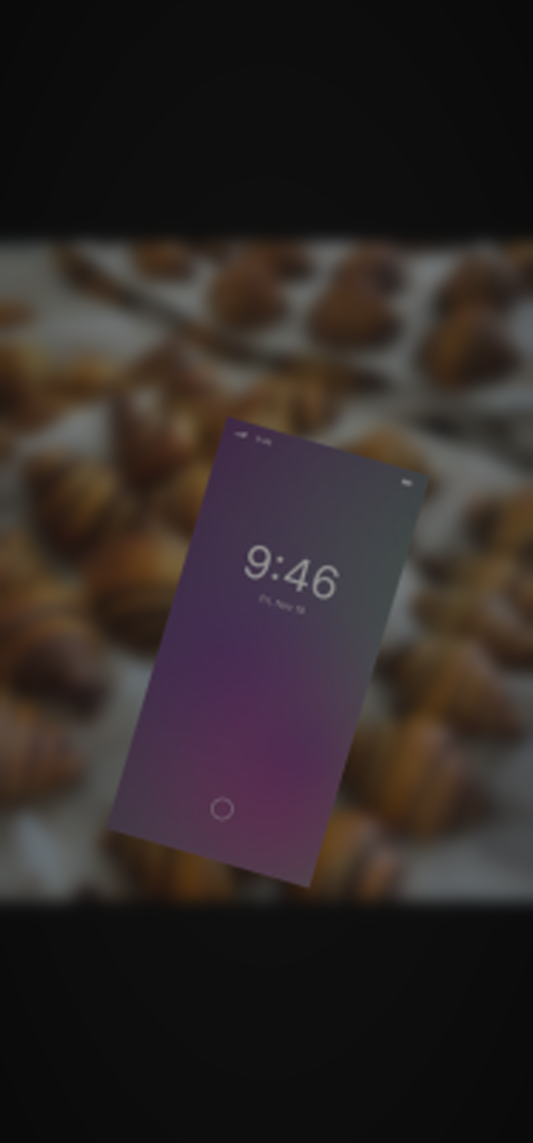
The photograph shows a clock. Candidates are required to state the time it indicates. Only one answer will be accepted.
9:46
